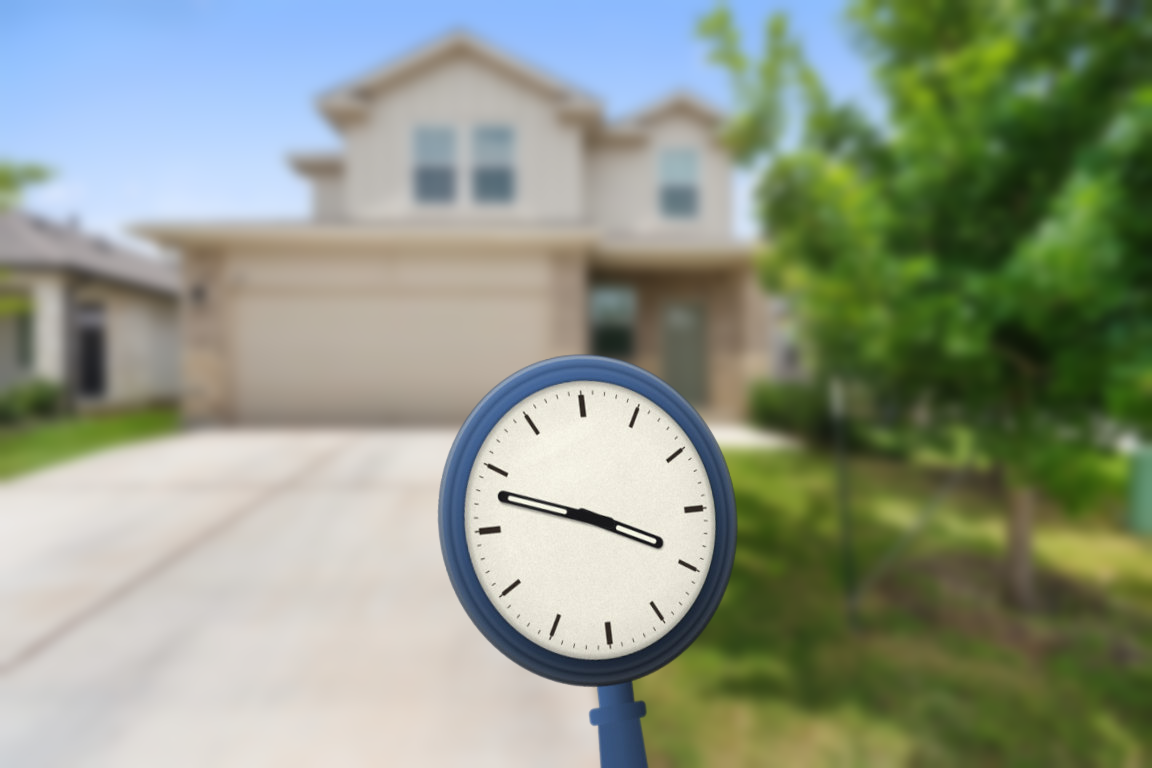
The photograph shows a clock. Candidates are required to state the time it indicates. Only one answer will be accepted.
3:48
